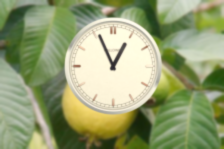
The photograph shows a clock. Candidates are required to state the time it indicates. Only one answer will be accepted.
12:56
